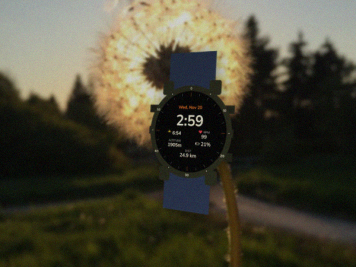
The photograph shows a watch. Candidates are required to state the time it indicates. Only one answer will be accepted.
2:59
